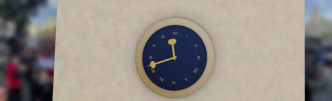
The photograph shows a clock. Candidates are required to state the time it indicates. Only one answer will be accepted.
11:42
